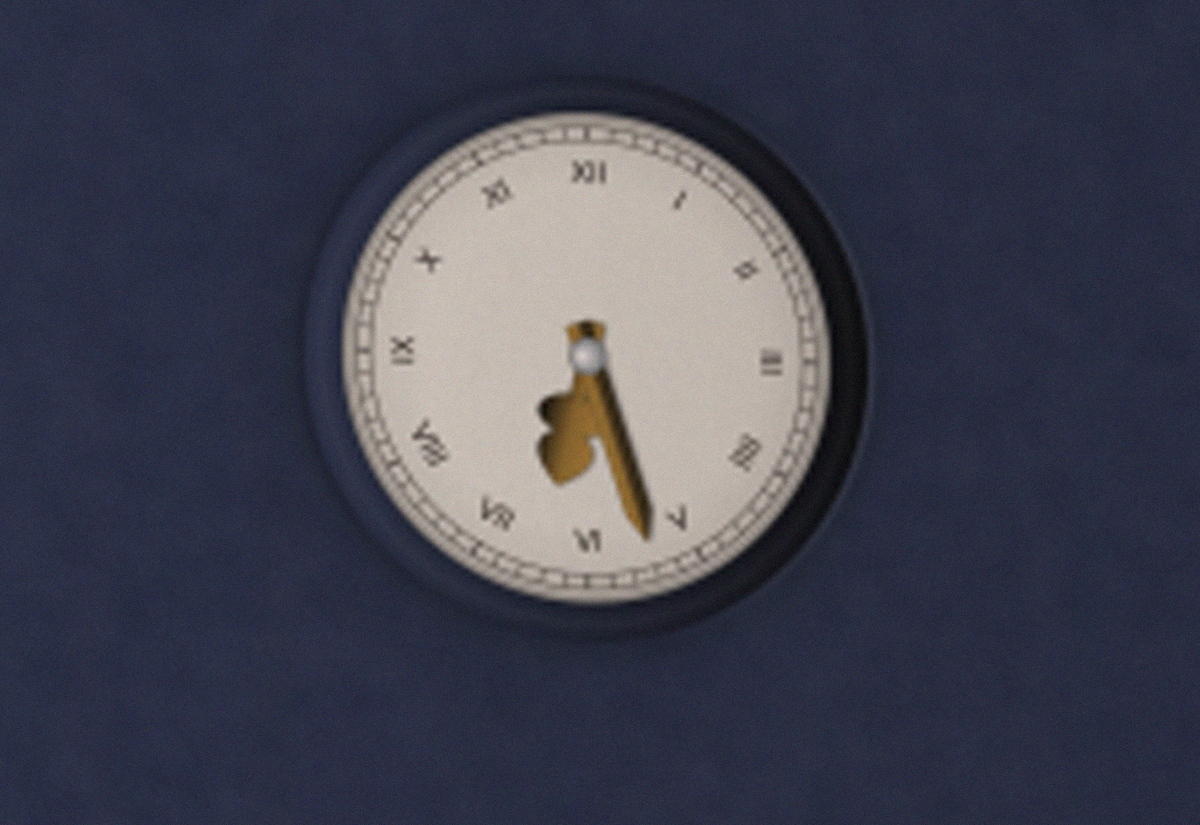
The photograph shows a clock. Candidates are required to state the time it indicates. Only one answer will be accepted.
6:27
